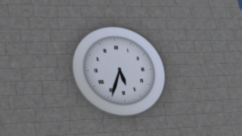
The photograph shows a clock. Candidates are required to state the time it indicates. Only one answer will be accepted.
5:34
